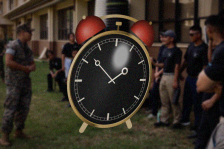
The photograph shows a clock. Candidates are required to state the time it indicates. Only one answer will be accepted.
1:52
